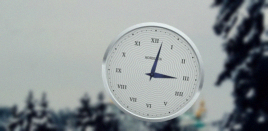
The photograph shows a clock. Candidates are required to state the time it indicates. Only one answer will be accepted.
3:02
